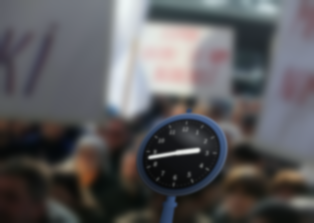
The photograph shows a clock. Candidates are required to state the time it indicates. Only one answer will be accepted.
2:43
